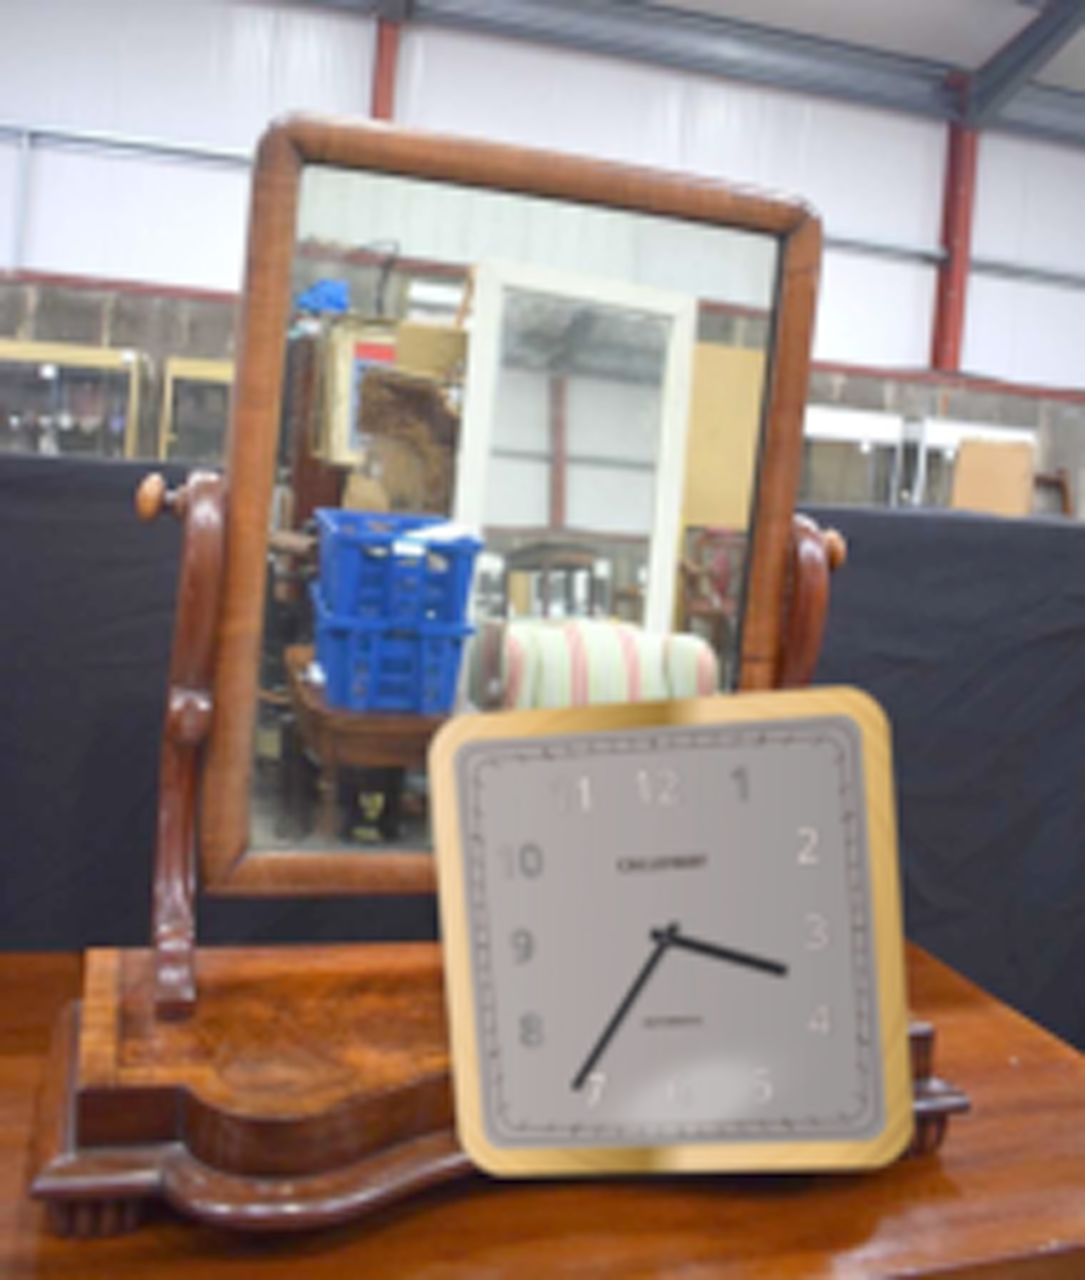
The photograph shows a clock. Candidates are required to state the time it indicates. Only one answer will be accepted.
3:36
